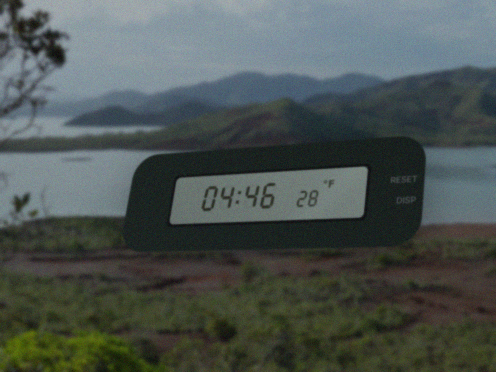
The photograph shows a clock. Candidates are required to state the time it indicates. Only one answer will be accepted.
4:46
